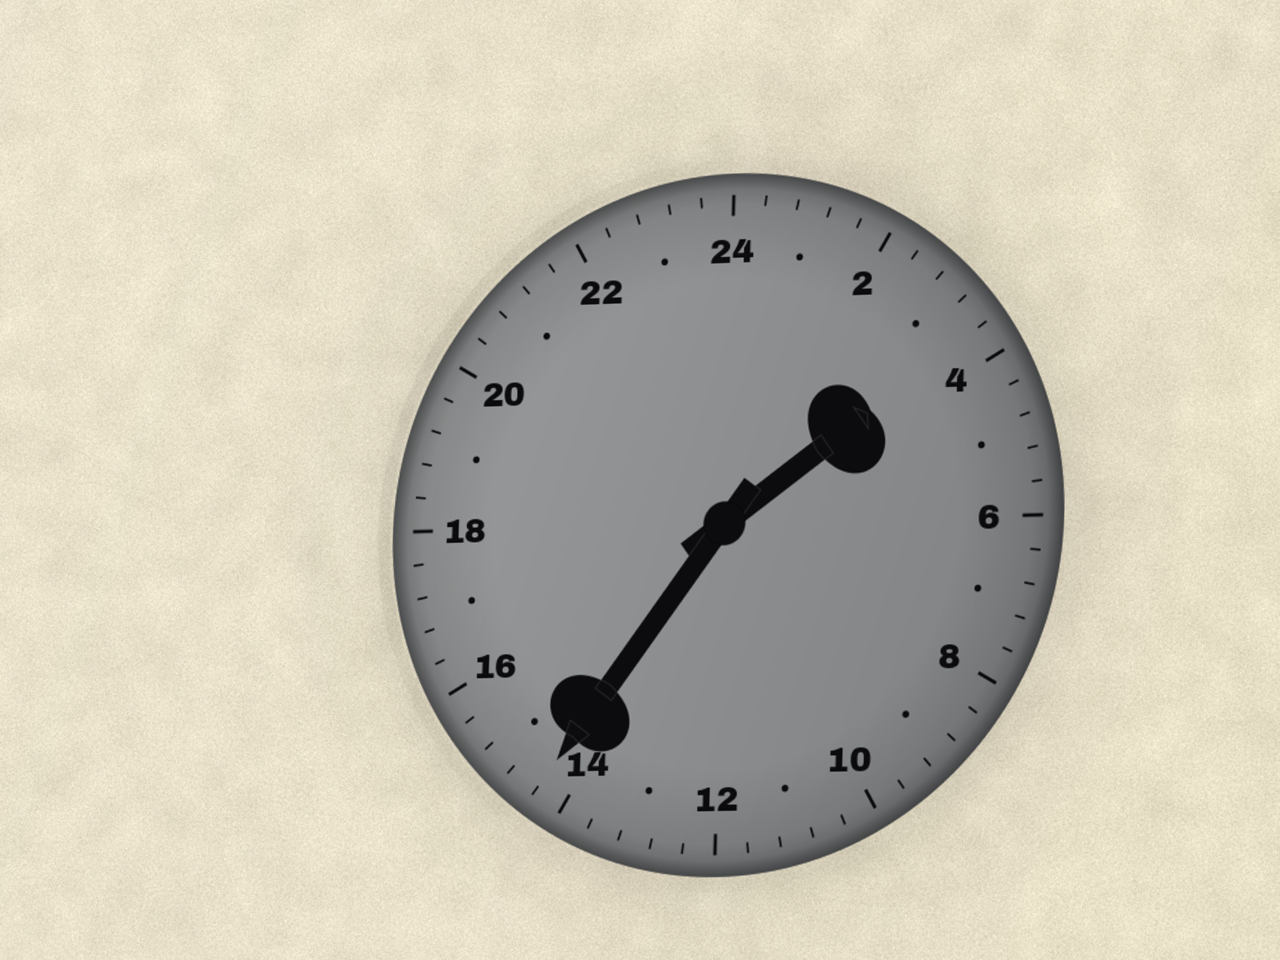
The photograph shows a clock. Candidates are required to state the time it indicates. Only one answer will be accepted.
3:36
